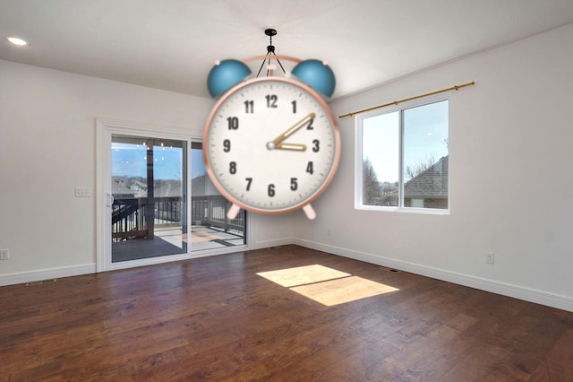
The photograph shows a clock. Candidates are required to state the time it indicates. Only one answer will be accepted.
3:09
